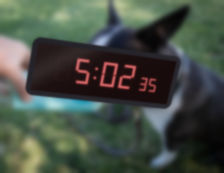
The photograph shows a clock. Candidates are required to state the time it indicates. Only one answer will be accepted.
5:02:35
